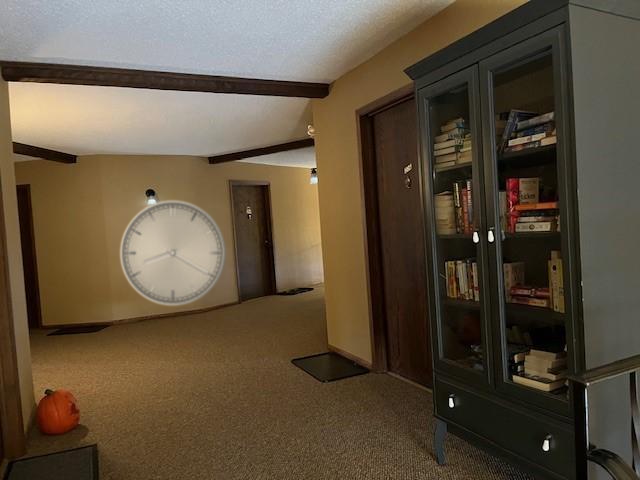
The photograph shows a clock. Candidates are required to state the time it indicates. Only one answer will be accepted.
8:20
